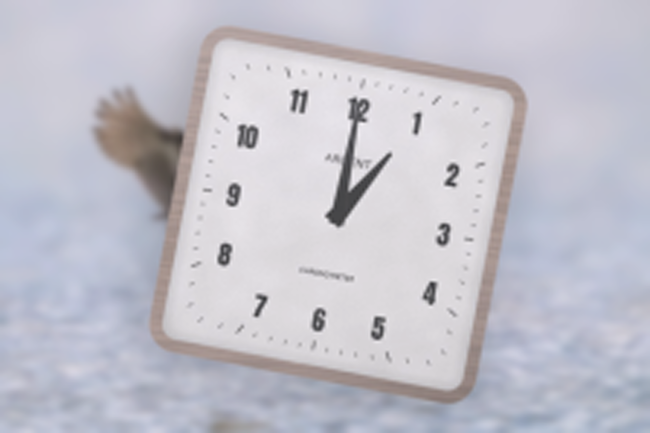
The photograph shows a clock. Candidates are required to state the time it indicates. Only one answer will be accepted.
1:00
